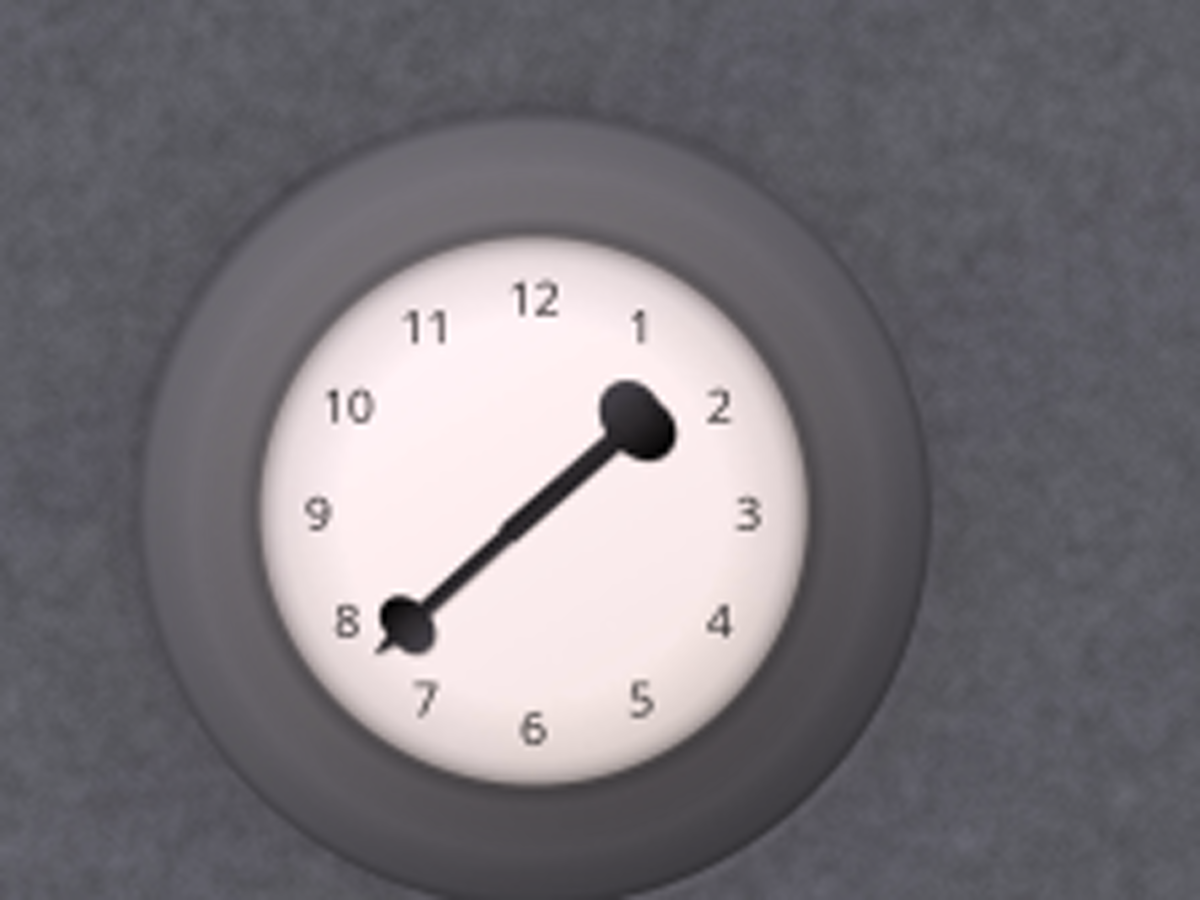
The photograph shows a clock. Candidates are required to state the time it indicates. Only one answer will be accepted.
1:38
